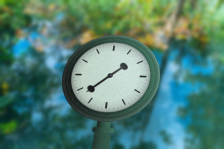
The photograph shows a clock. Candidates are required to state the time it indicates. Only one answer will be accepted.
1:38
